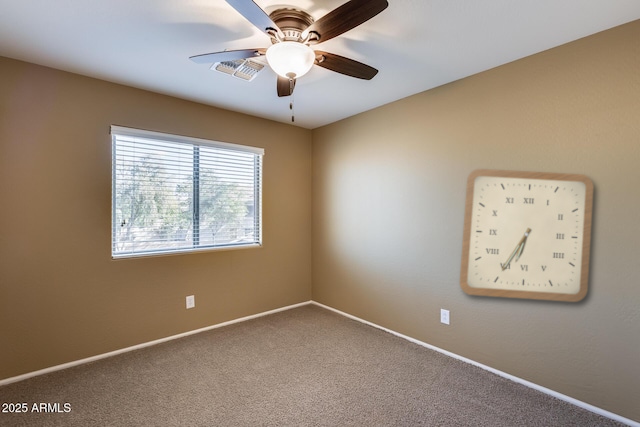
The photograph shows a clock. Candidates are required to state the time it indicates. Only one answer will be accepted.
6:35
